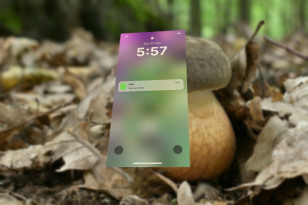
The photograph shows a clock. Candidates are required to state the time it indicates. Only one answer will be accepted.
5:57
